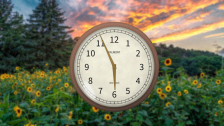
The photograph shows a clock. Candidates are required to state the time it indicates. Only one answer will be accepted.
5:56
